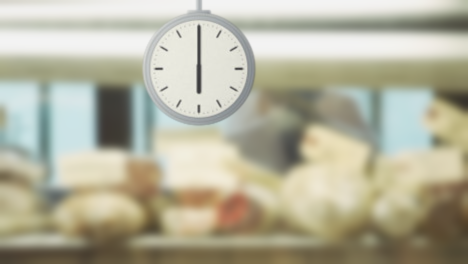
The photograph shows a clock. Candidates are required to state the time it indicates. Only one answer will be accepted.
6:00
